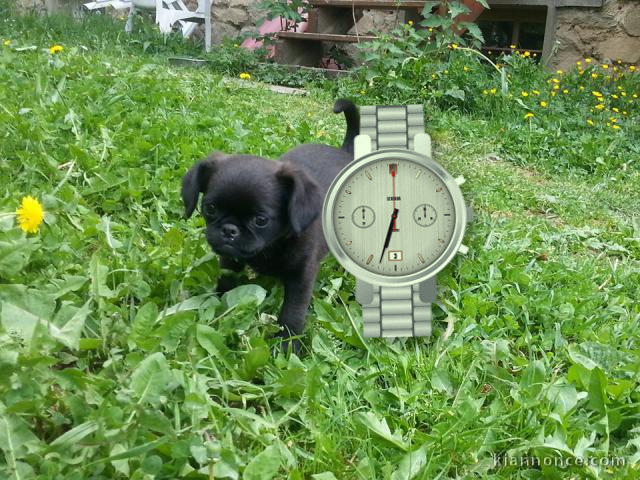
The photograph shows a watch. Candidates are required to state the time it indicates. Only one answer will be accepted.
6:33
